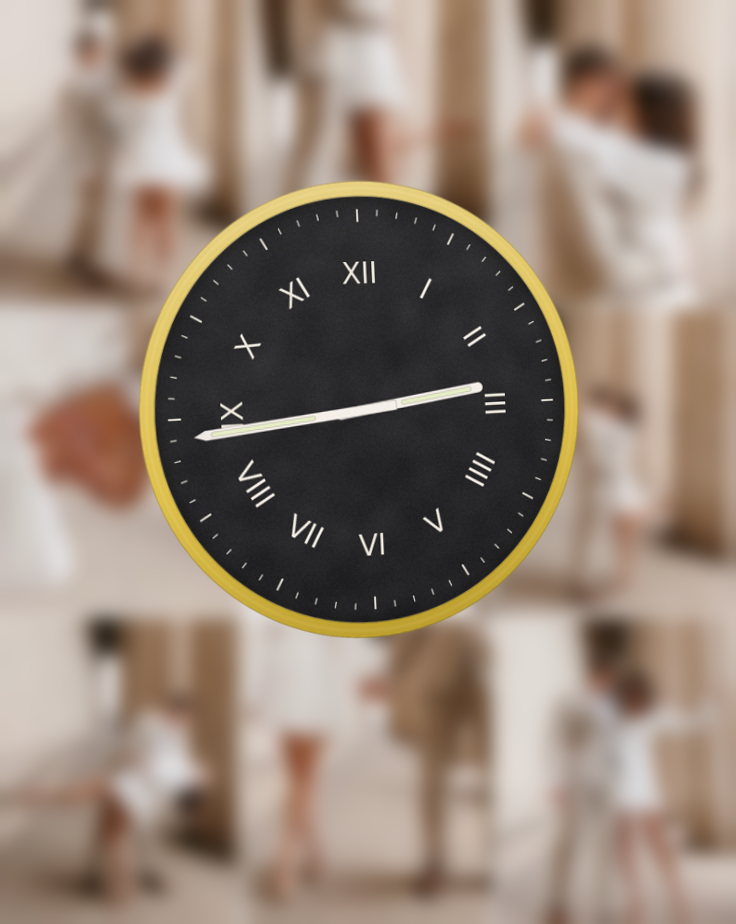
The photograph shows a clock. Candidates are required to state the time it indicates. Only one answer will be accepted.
2:44
